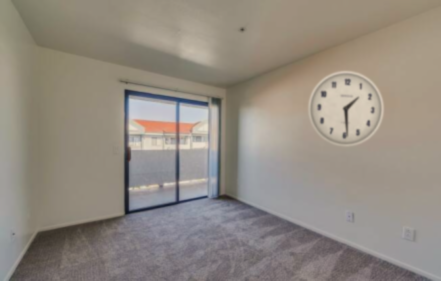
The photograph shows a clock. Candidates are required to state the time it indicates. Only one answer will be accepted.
1:29
